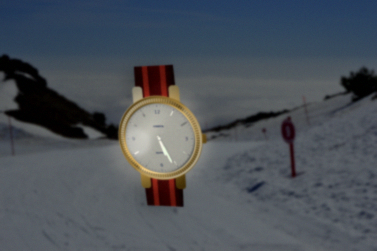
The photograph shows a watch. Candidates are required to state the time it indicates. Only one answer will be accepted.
5:26
